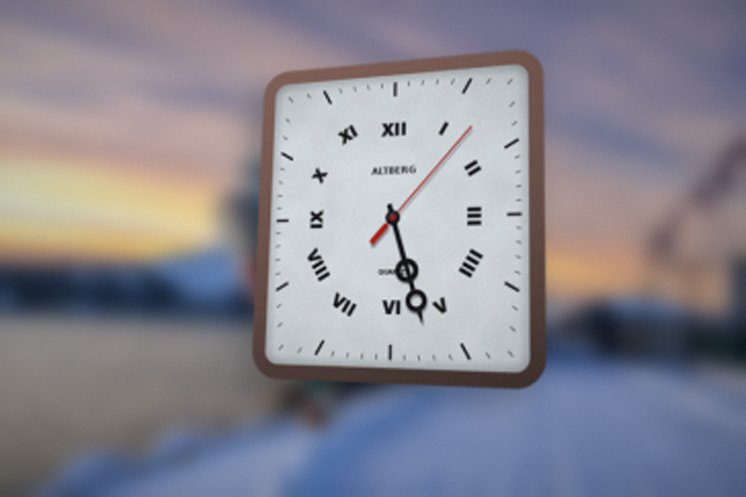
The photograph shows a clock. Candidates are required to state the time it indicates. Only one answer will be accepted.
5:27:07
